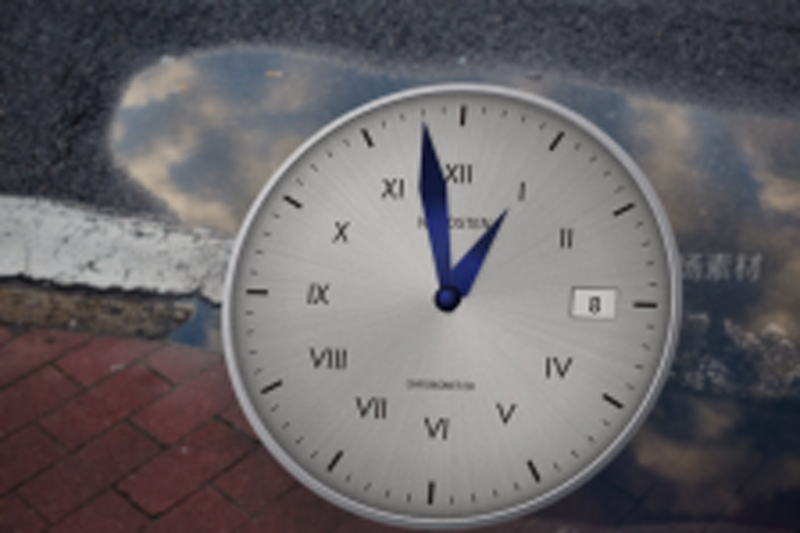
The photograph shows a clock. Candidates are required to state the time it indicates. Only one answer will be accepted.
12:58
